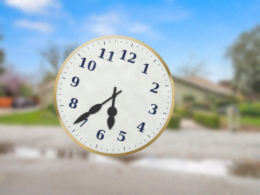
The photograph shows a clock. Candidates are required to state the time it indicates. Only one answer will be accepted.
5:36
